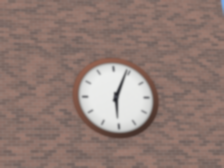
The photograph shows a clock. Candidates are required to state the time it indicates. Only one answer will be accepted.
6:04
